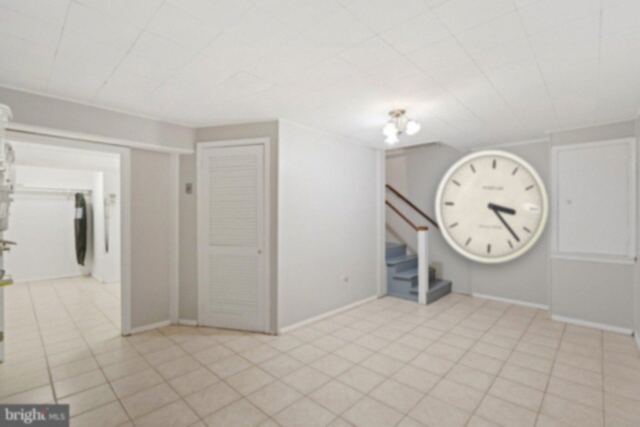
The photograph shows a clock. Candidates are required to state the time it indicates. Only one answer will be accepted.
3:23
